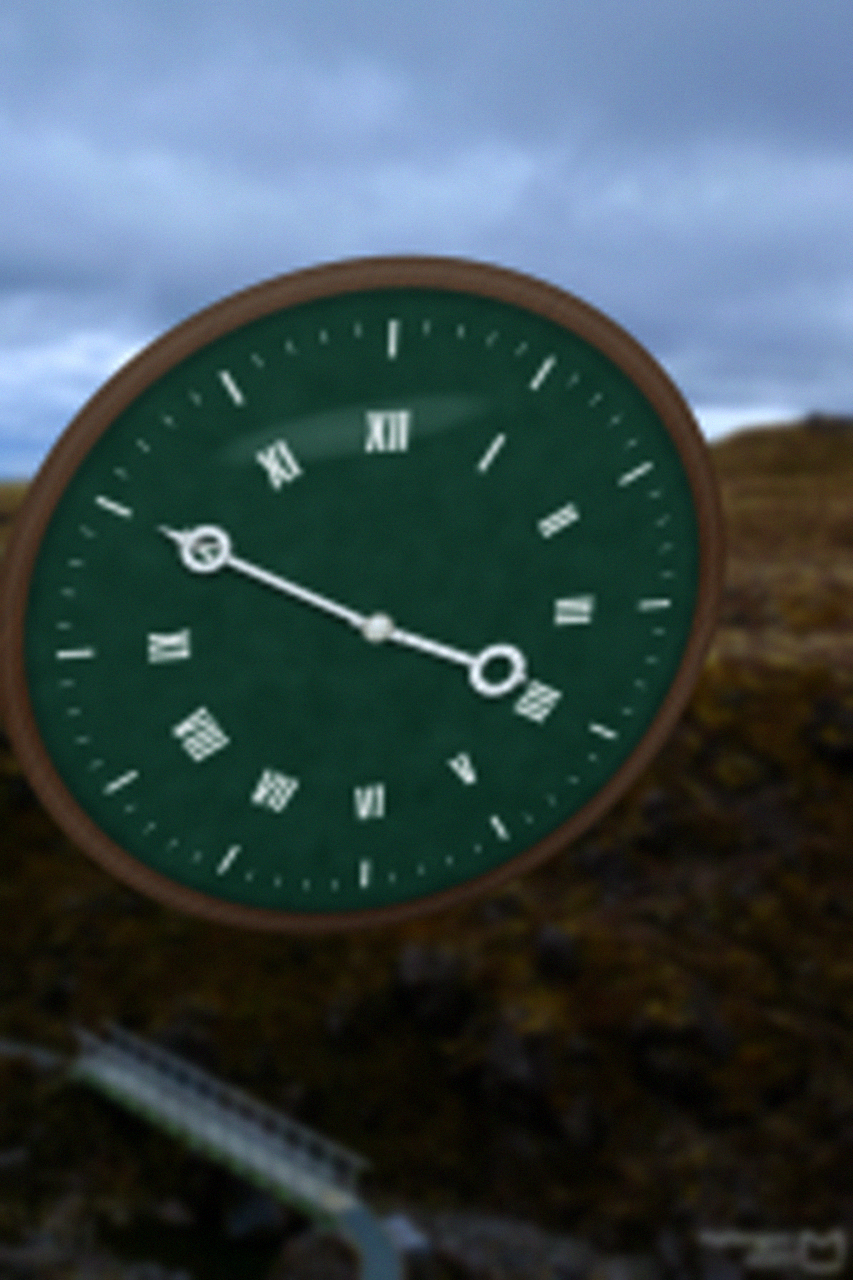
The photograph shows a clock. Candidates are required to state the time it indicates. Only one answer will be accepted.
3:50
